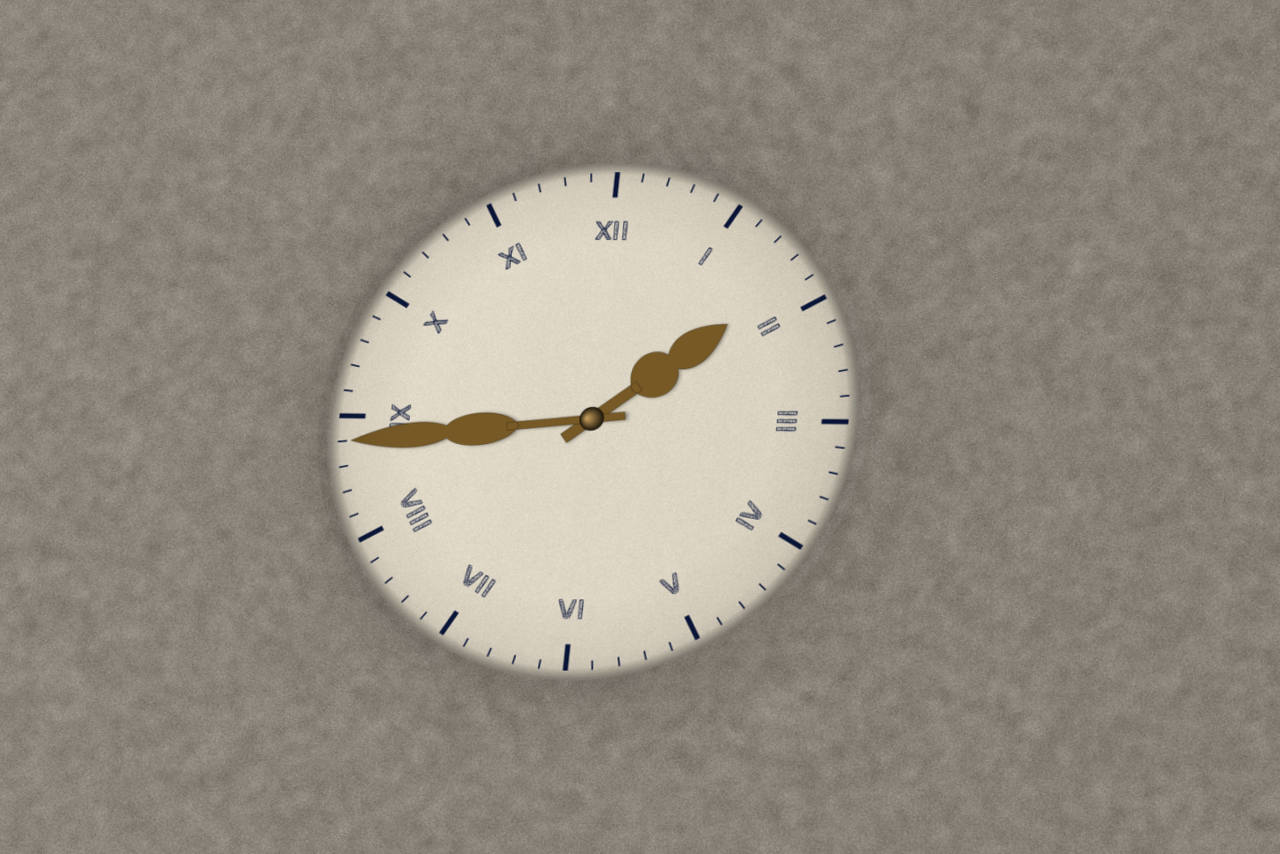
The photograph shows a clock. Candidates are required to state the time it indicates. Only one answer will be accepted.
1:44
